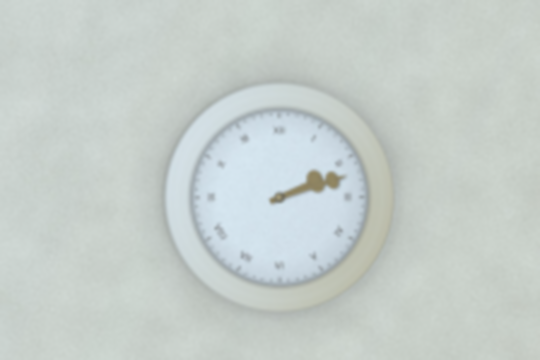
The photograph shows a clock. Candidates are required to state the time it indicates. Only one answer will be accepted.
2:12
